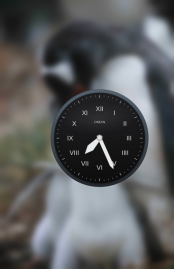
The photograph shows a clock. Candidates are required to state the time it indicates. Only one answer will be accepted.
7:26
